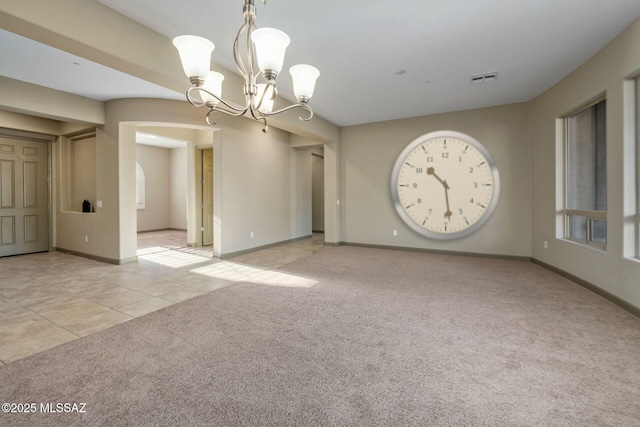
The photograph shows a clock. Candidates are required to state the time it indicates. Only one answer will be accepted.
10:29
